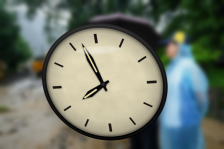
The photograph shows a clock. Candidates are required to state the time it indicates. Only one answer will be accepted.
7:57
